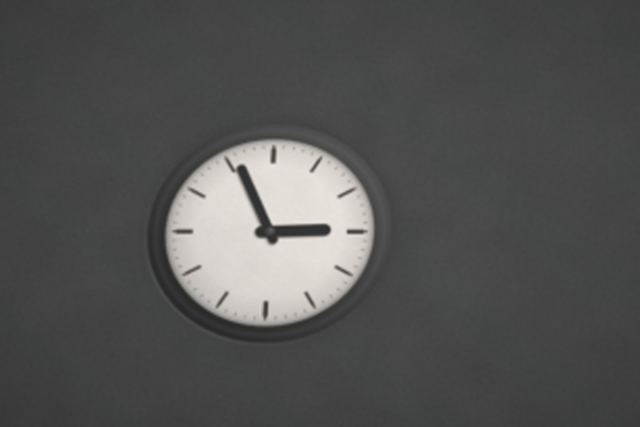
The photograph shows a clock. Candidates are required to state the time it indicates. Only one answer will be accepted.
2:56
